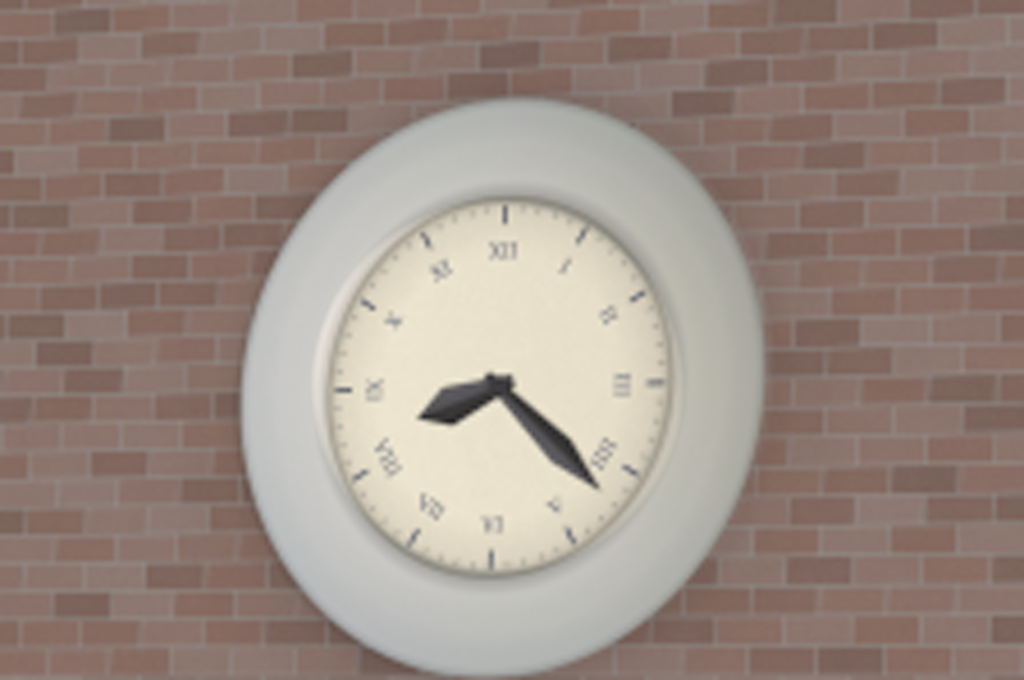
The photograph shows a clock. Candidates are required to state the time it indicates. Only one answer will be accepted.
8:22
